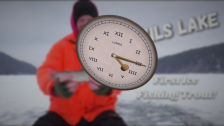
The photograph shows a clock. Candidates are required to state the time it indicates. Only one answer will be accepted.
4:15
